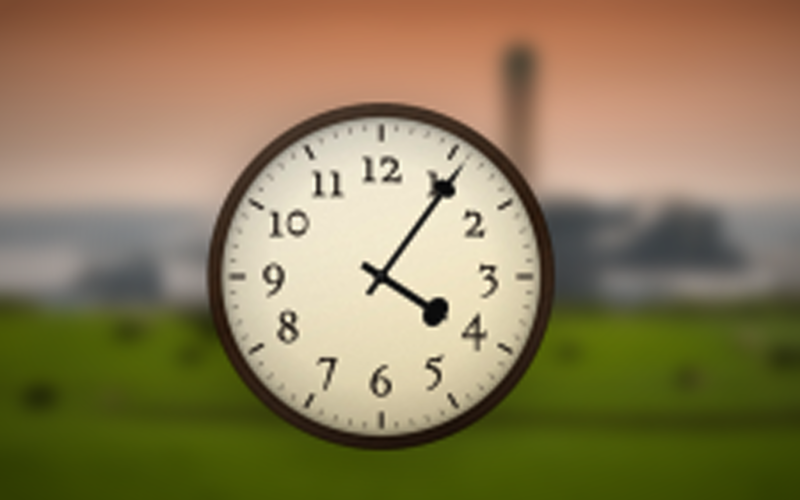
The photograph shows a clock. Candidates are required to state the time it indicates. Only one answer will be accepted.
4:06
